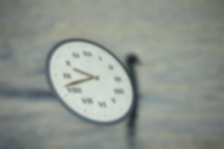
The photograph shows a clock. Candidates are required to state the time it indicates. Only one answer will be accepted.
9:42
